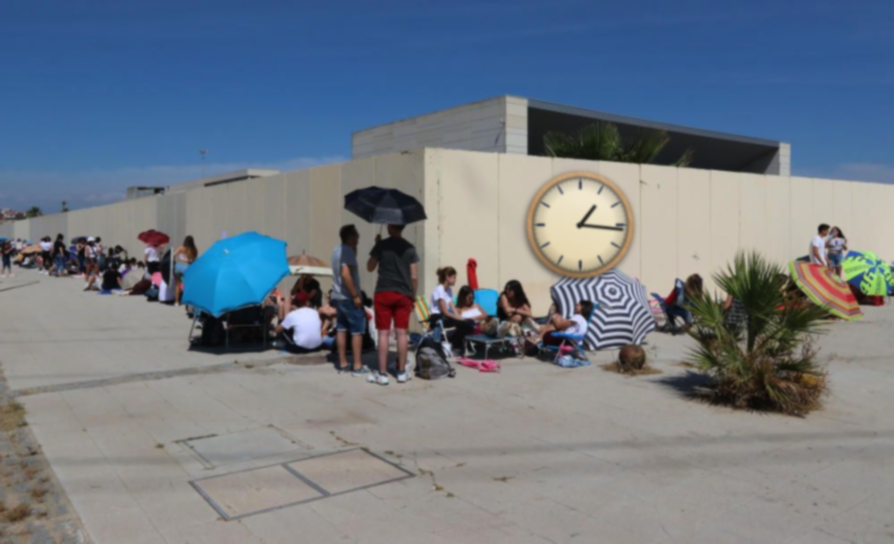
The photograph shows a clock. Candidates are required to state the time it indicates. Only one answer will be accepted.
1:16
